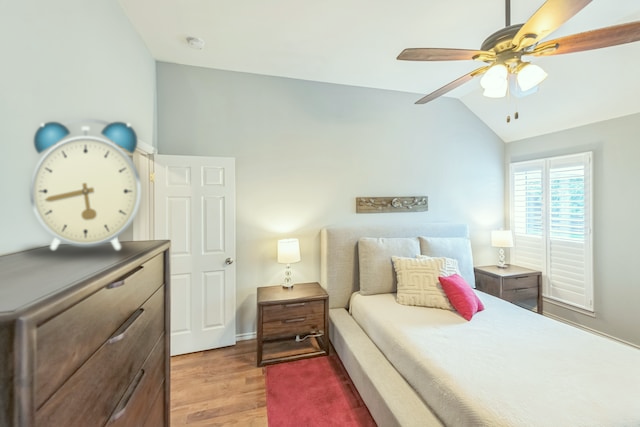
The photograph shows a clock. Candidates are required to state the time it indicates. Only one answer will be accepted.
5:43
